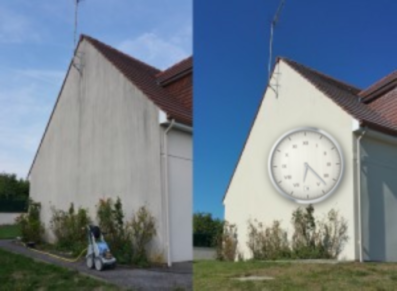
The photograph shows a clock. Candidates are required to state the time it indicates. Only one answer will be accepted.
6:23
